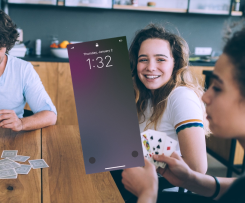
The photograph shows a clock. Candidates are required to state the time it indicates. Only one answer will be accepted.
1:32
